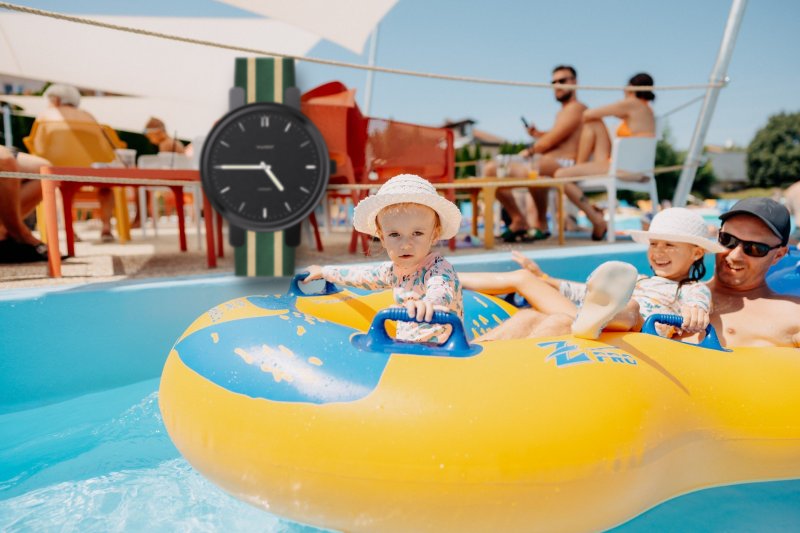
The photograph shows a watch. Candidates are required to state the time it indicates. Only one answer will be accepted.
4:45
